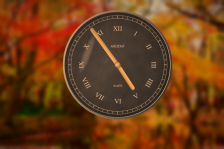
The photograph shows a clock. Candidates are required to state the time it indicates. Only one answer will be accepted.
4:54
